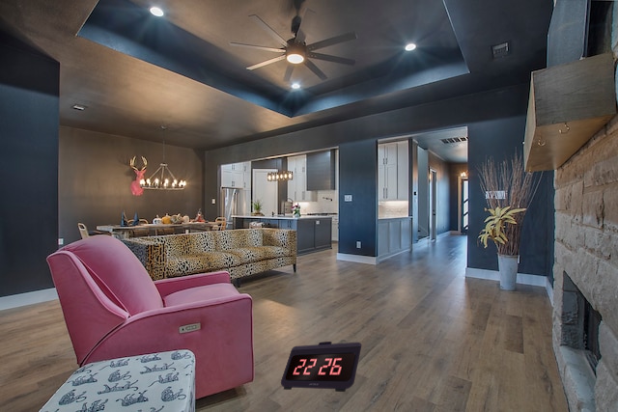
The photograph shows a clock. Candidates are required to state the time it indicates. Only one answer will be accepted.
22:26
